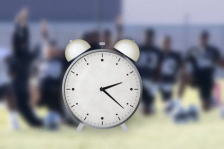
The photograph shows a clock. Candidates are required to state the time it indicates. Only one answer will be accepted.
2:22
